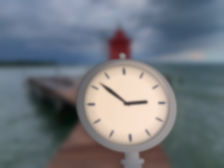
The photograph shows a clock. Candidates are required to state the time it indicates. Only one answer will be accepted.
2:52
